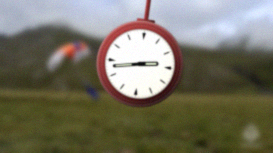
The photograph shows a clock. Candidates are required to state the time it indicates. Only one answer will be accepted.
2:43
